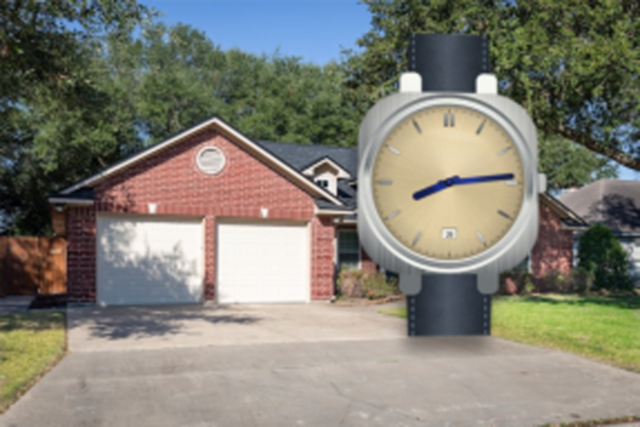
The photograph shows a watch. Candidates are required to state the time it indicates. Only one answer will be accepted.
8:14
